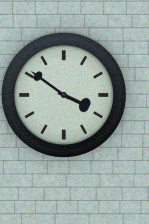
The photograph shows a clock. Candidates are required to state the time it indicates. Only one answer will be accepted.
3:51
